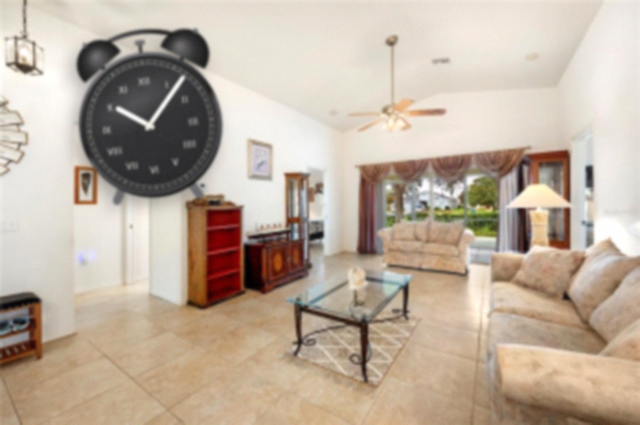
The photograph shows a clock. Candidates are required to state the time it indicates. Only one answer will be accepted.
10:07
